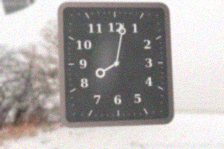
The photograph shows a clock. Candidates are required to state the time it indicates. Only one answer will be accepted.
8:02
